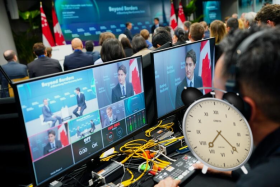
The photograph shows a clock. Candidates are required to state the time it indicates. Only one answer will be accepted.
7:23
